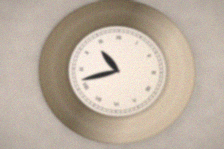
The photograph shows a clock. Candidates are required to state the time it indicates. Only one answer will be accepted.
10:42
